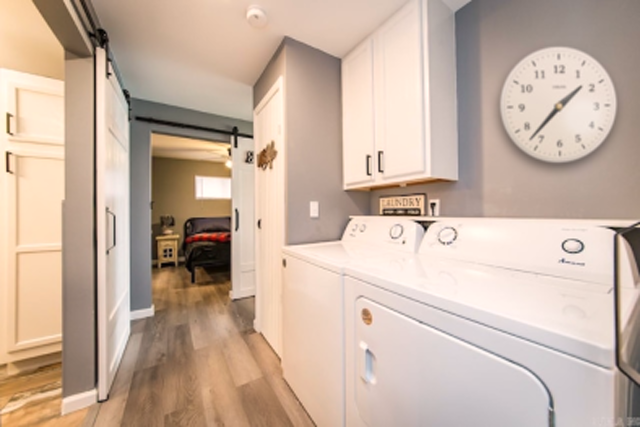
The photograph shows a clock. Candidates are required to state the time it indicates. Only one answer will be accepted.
1:37
